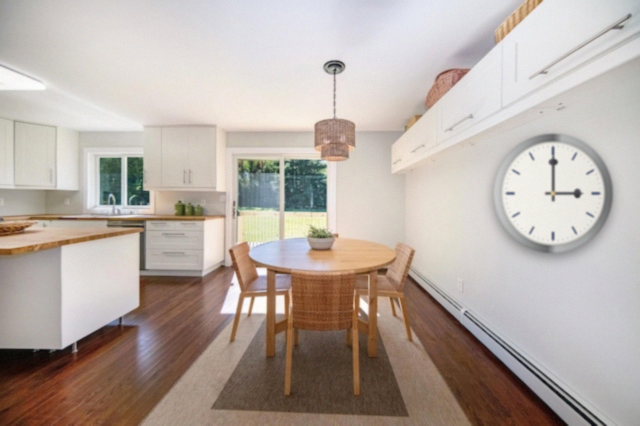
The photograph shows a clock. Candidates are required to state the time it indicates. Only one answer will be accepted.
3:00
